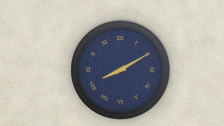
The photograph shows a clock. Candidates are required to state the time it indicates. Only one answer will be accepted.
8:10
